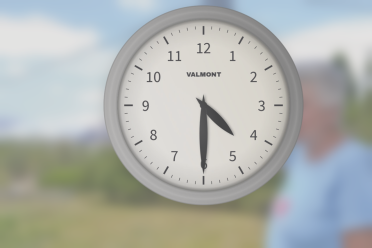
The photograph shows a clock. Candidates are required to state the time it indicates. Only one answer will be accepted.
4:30
